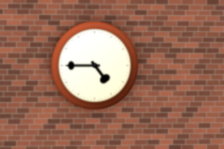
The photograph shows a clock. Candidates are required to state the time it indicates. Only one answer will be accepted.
4:45
